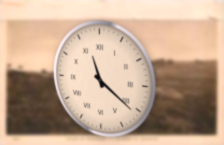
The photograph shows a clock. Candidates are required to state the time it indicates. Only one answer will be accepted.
11:21
